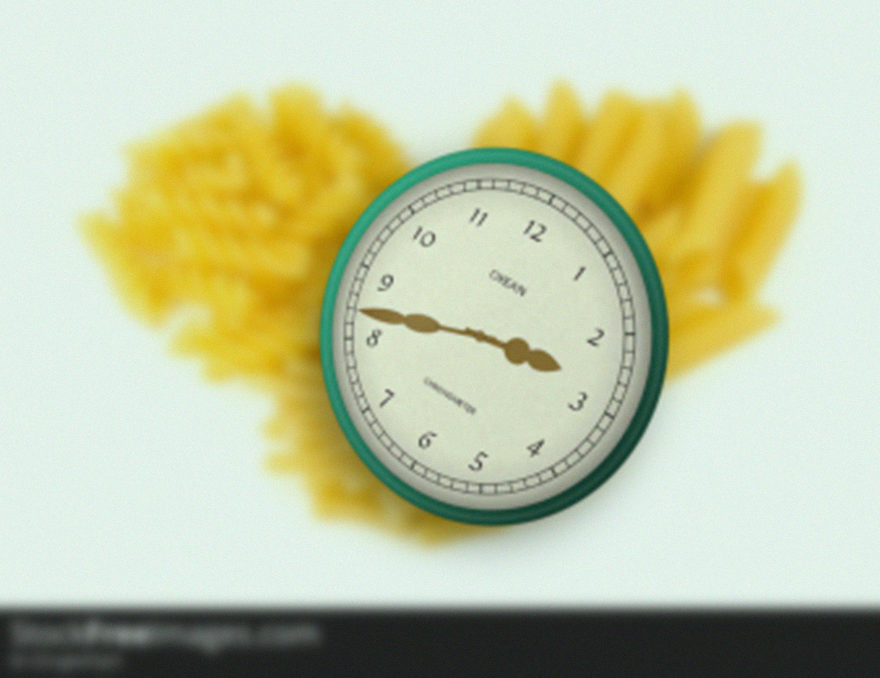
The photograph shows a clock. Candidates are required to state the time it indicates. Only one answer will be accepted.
2:42
